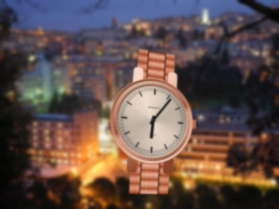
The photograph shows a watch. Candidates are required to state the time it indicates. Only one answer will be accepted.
6:06
